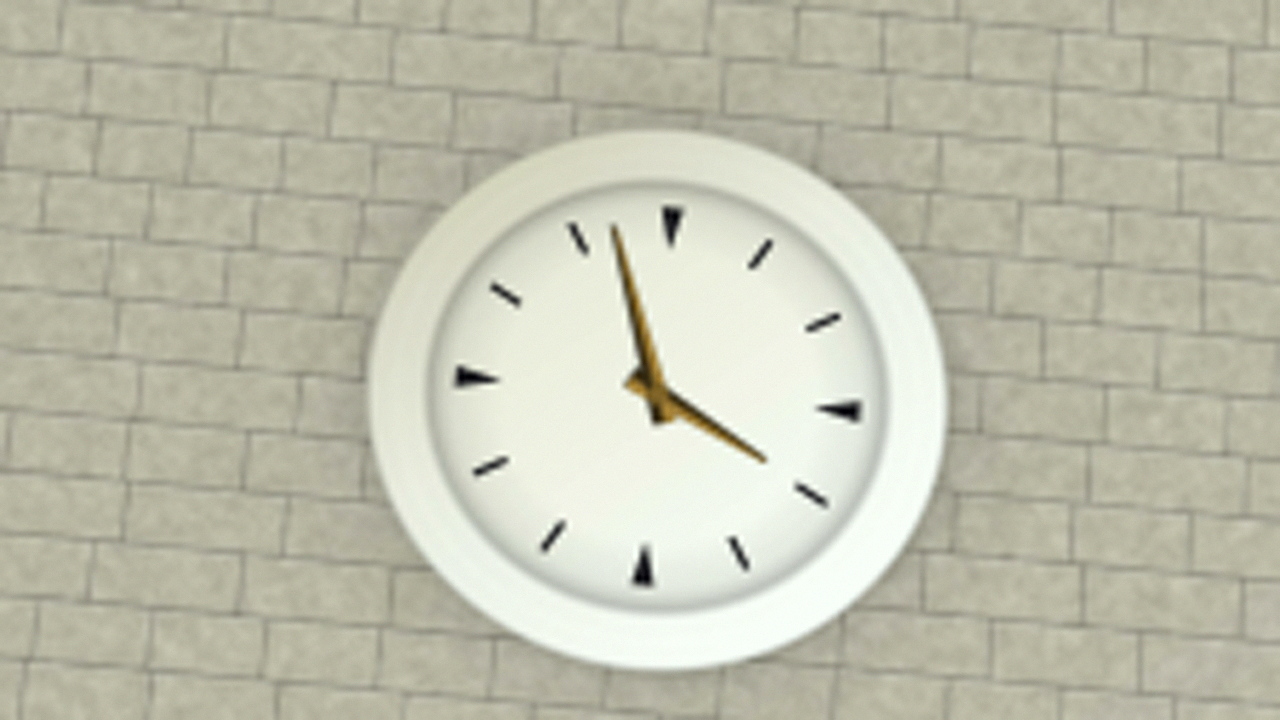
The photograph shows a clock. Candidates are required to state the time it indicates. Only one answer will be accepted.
3:57
